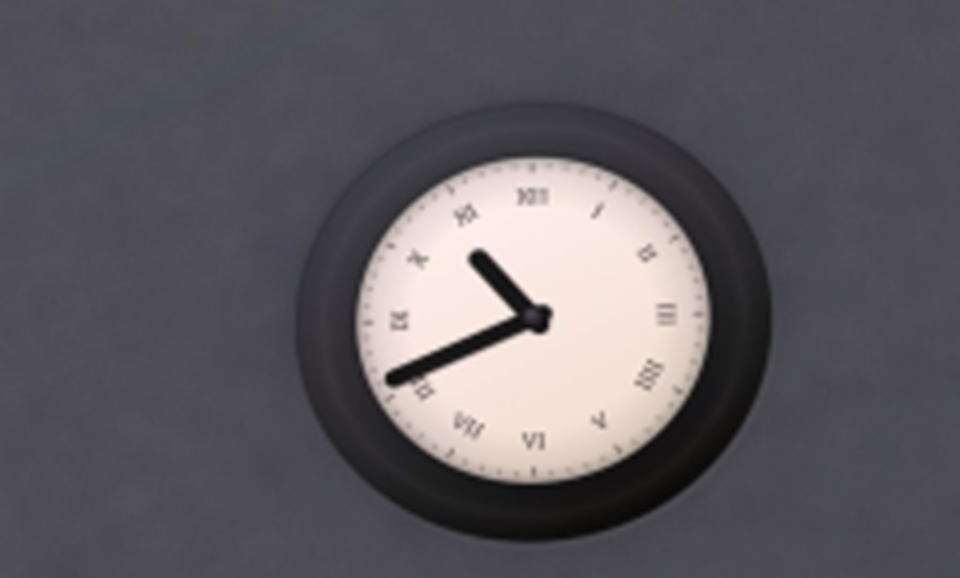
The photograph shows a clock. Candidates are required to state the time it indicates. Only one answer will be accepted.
10:41
